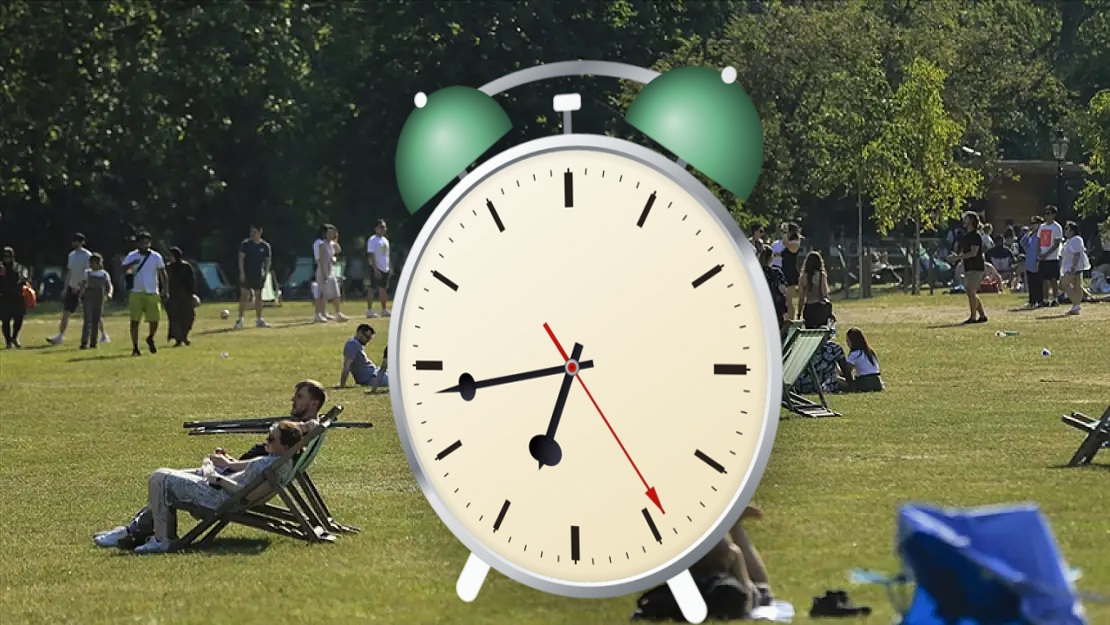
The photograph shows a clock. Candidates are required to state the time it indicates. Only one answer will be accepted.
6:43:24
